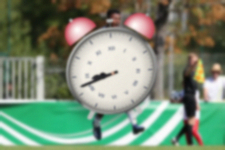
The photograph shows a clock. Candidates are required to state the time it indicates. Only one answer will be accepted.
8:42
